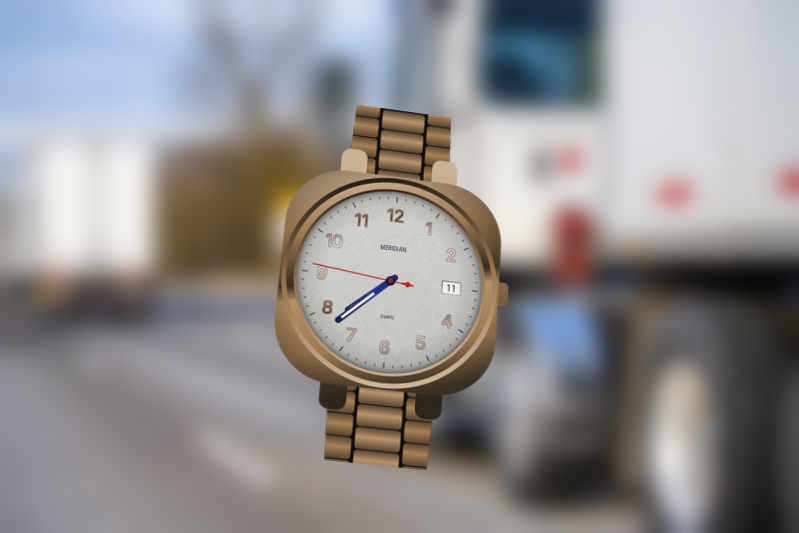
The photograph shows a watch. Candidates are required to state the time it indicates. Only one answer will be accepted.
7:37:46
